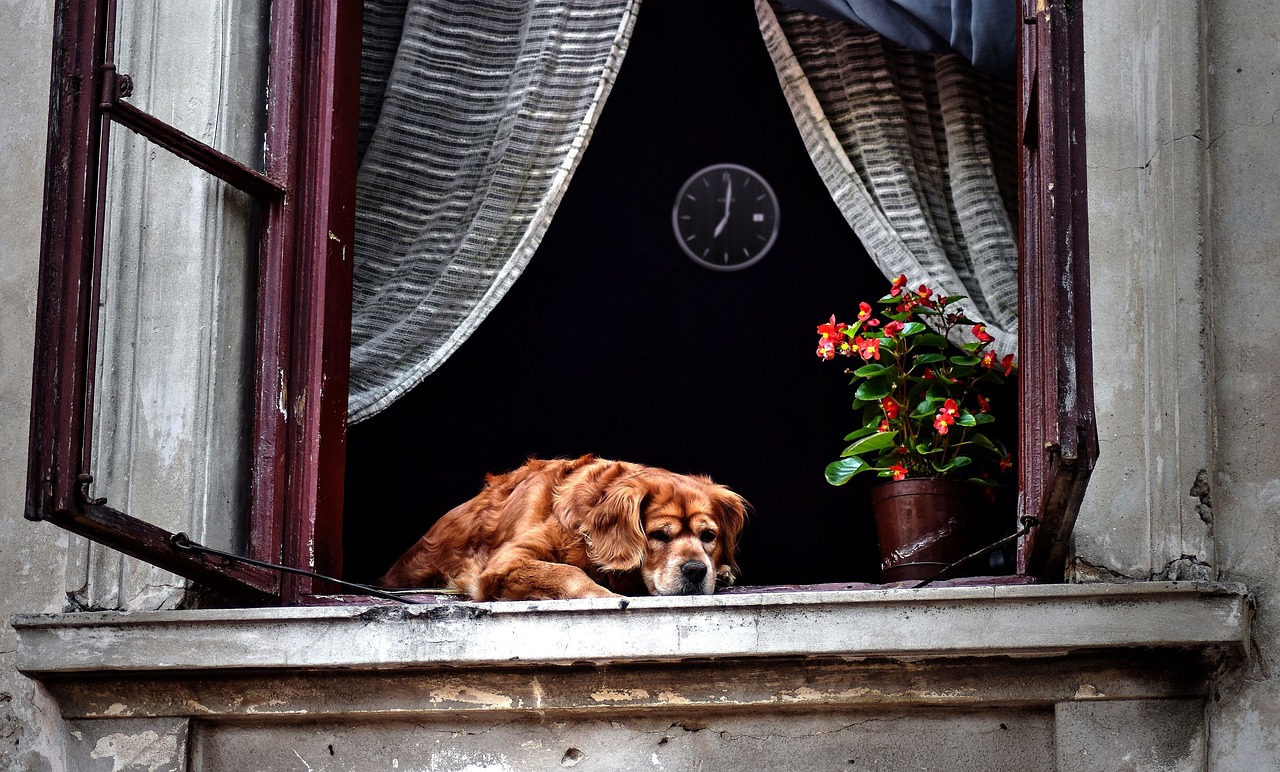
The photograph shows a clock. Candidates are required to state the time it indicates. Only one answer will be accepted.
7:01
